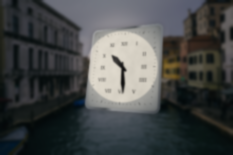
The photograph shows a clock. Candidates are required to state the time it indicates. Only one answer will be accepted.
10:29
